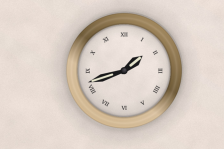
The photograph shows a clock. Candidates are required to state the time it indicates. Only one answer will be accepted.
1:42
